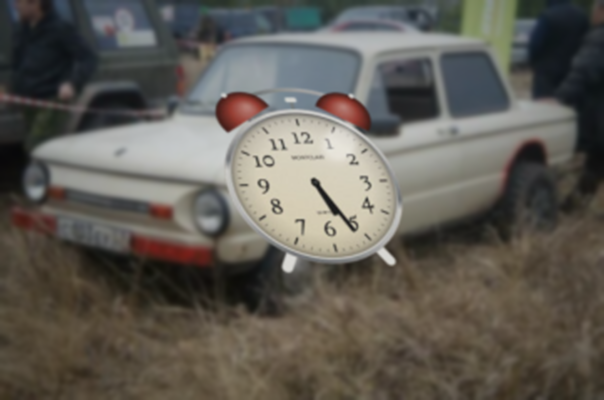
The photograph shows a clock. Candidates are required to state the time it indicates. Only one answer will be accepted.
5:26
